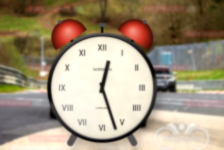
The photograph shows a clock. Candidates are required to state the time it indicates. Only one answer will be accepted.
12:27
